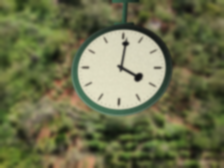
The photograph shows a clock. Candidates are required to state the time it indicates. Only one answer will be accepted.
4:01
